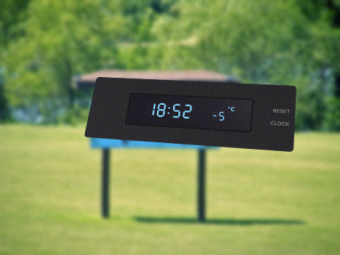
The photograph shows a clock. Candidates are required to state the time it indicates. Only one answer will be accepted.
18:52
